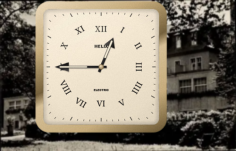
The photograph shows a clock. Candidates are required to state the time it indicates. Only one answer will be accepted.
12:45
